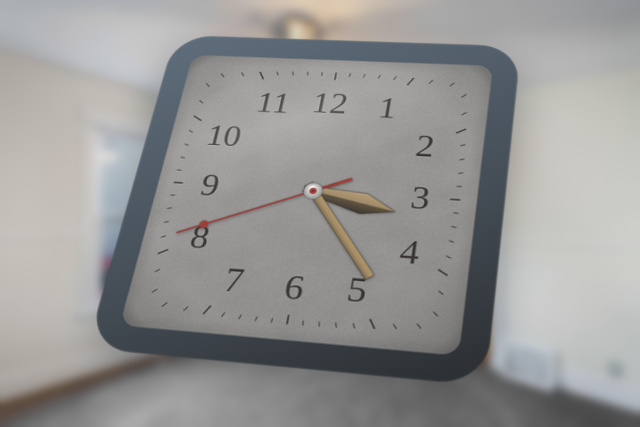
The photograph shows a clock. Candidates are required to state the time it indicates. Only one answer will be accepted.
3:23:41
